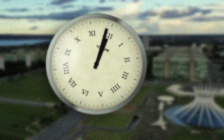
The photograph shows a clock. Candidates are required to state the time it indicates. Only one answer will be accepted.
11:59
